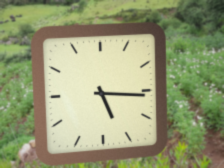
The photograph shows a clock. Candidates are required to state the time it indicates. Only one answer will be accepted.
5:16
